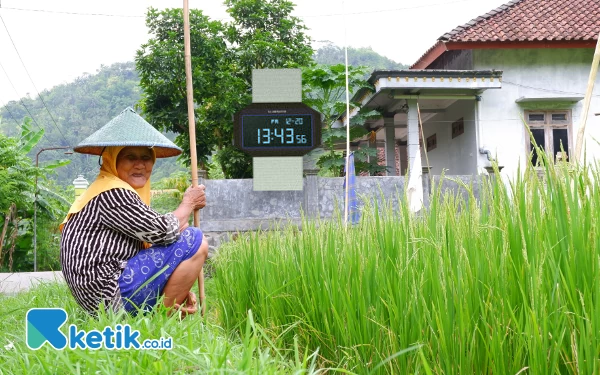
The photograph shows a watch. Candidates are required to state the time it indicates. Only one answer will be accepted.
13:43:56
